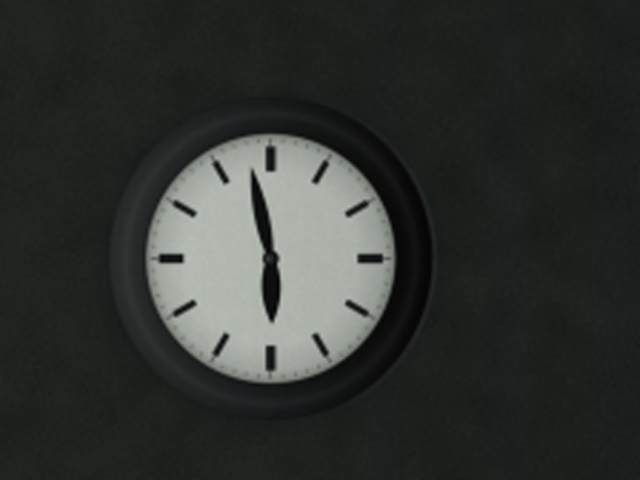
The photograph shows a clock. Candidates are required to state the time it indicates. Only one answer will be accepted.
5:58
